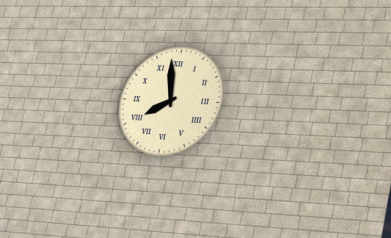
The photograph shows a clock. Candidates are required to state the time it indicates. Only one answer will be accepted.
7:58
